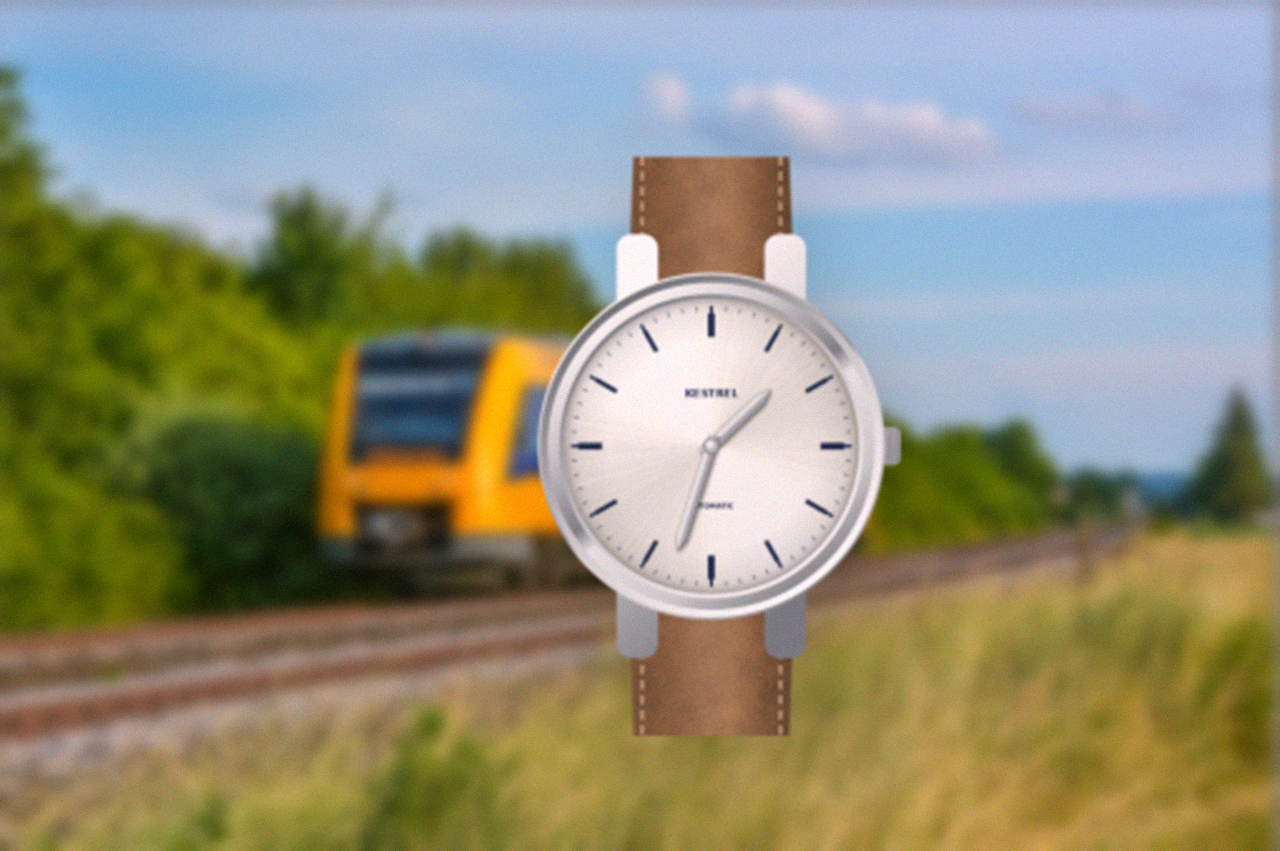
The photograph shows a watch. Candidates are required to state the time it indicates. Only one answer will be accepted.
1:33
